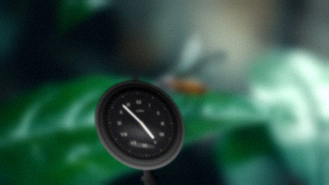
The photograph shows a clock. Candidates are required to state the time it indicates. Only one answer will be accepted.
4:53
